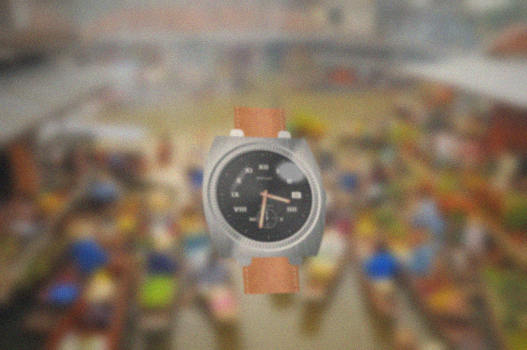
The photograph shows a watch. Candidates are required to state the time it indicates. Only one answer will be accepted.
3:32
